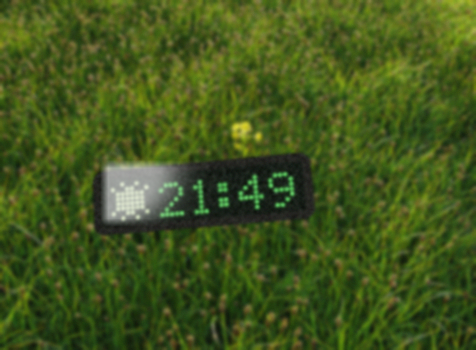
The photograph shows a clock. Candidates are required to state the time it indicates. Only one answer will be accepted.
21:49
